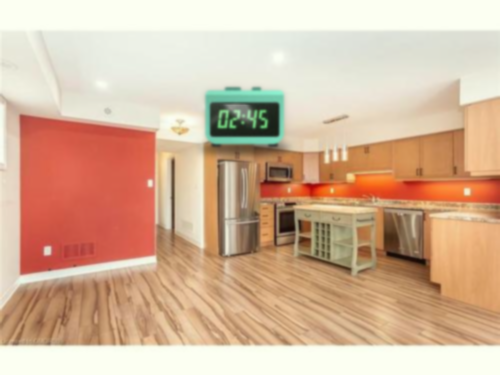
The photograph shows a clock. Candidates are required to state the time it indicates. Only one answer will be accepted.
2:45
